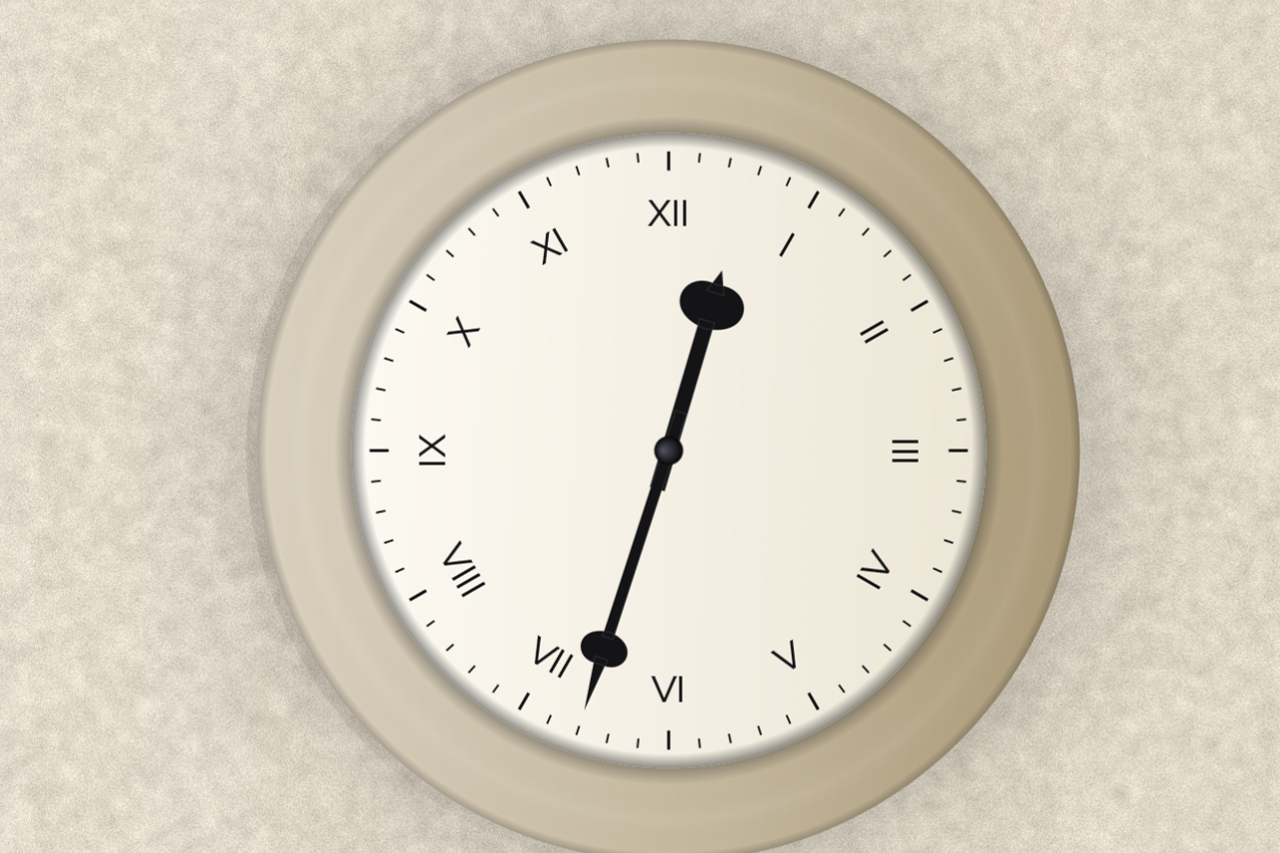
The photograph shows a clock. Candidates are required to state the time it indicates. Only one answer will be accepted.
12:33
